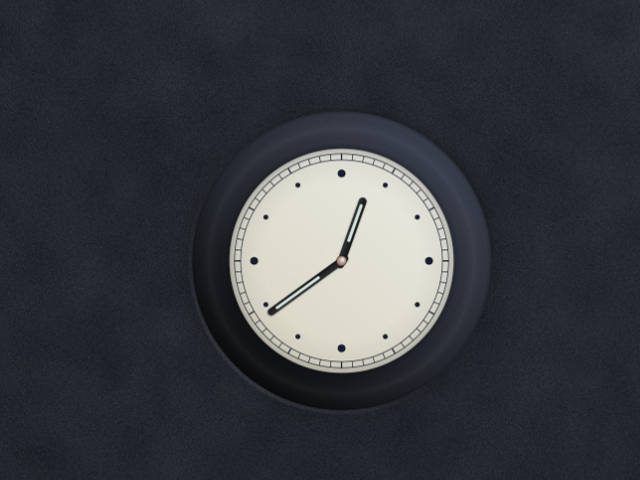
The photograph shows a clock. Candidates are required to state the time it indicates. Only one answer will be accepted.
12:39
